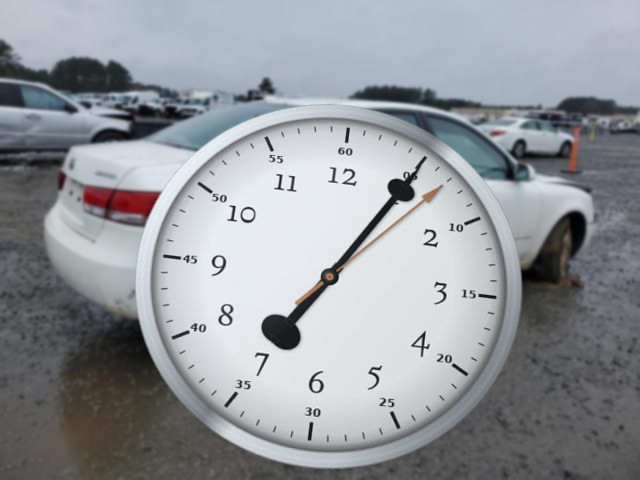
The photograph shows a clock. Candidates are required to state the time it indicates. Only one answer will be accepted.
7:05:07
